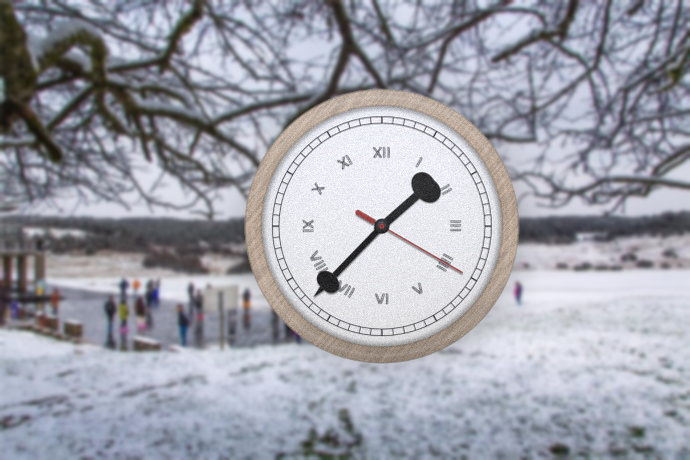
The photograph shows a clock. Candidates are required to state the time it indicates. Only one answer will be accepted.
1:37:20
